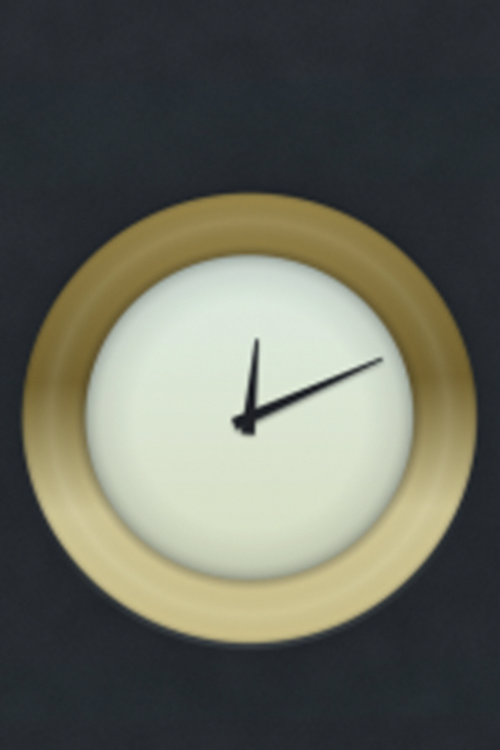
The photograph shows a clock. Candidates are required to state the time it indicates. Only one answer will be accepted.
12:11
